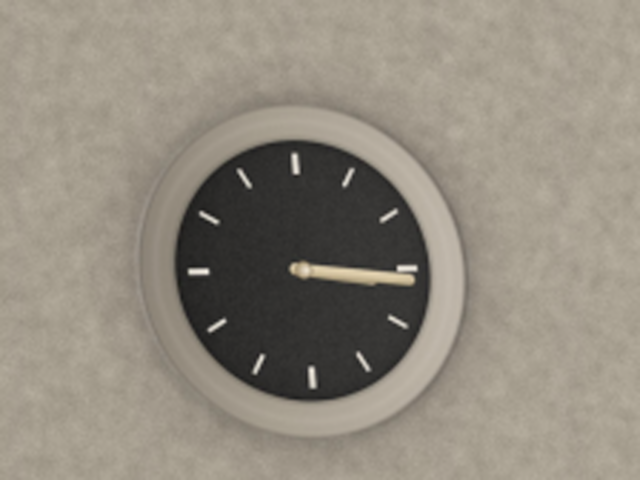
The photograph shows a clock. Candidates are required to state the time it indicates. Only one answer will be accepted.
3:16
